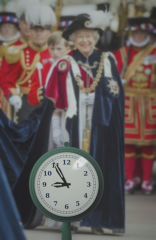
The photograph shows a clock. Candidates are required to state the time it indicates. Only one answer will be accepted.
8:55
